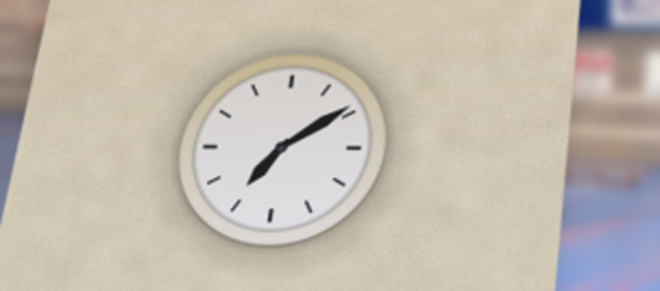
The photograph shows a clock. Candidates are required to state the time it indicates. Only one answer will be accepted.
7:09
